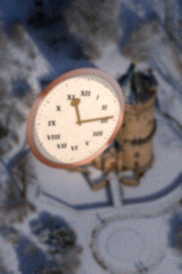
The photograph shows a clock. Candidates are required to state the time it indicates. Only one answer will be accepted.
11:14
